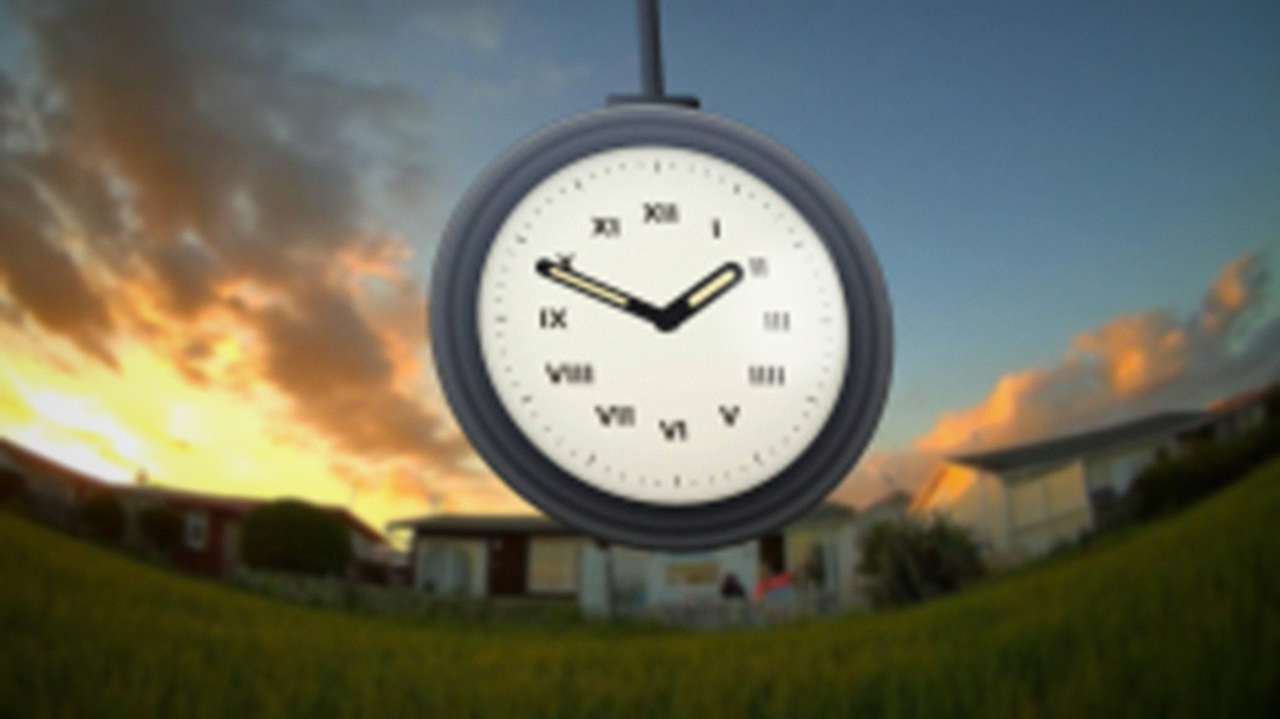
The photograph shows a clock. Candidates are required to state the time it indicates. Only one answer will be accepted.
1:49
